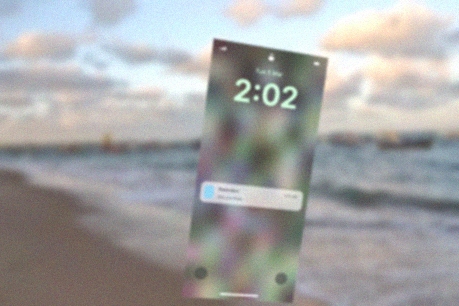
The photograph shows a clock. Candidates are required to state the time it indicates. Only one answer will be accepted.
2:02
